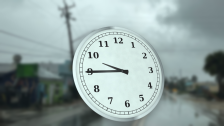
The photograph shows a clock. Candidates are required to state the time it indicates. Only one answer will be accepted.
9:45
